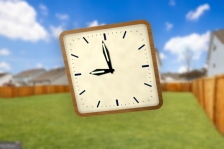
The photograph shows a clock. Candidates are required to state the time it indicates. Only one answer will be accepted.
8:59
